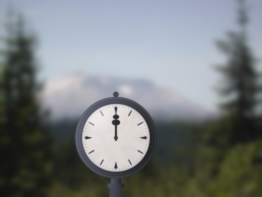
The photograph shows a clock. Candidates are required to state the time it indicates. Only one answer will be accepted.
12:00
